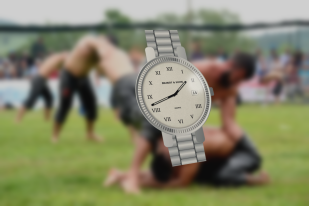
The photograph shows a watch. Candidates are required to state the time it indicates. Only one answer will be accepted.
1:42
